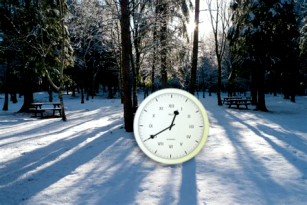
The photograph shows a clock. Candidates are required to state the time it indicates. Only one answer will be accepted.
12:40
